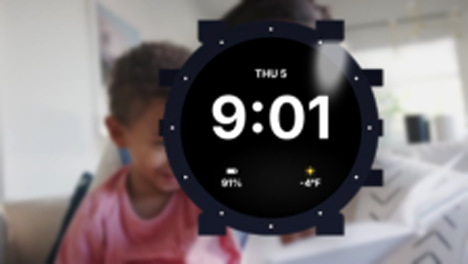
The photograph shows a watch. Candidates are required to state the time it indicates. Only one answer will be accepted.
9:01
